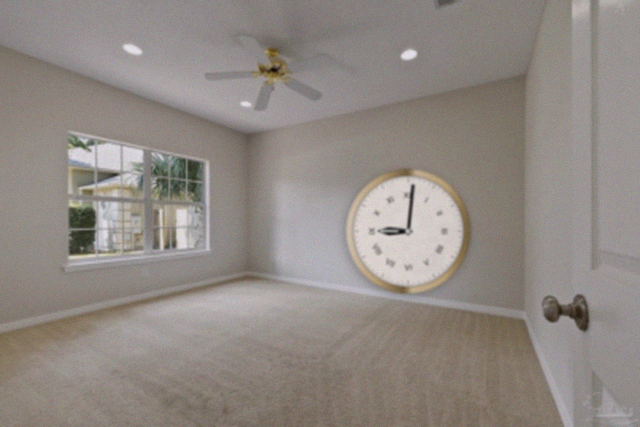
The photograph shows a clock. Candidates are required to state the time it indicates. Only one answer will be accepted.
9:01
